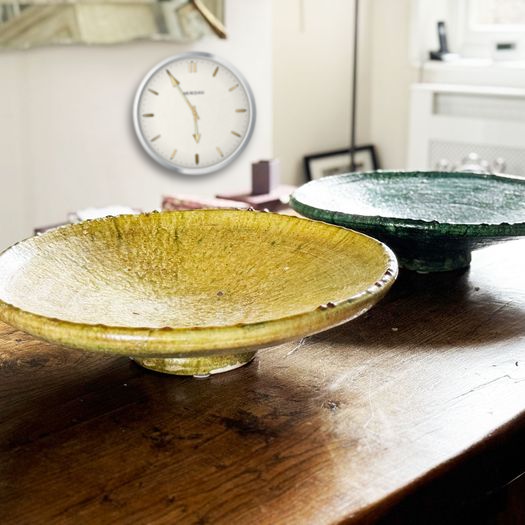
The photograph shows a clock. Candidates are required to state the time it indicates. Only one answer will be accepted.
5:55
